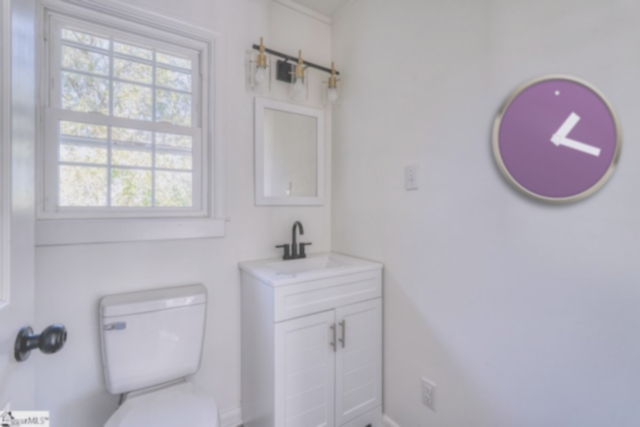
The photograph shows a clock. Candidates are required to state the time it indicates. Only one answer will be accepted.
1:18
